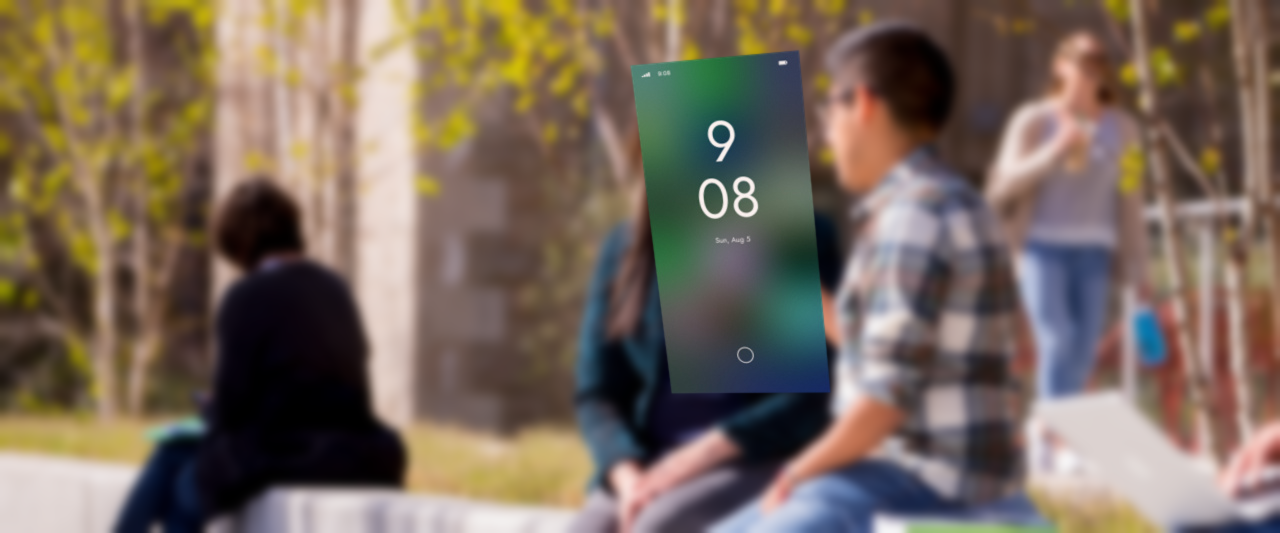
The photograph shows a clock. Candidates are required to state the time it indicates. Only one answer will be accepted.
9:08
